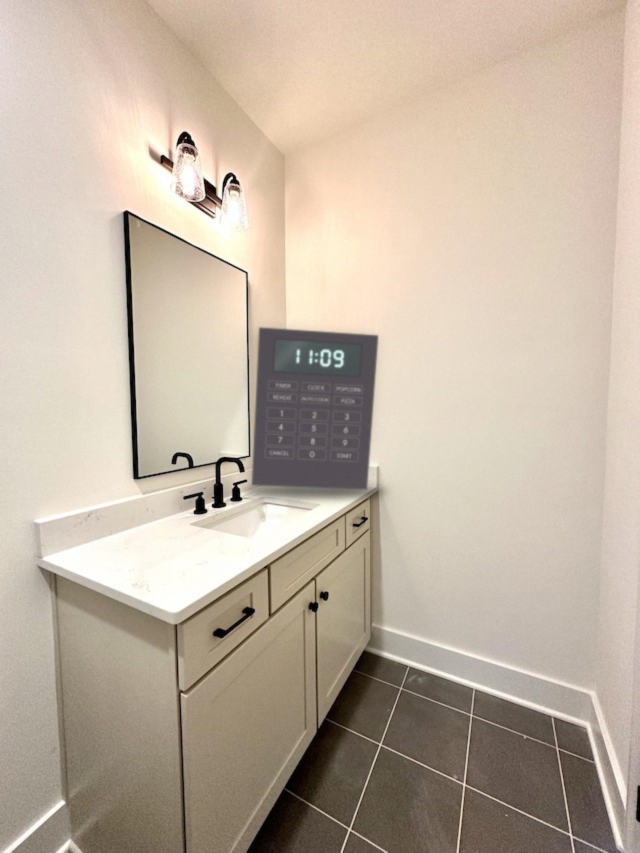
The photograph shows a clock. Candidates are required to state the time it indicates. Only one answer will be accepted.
11:09
